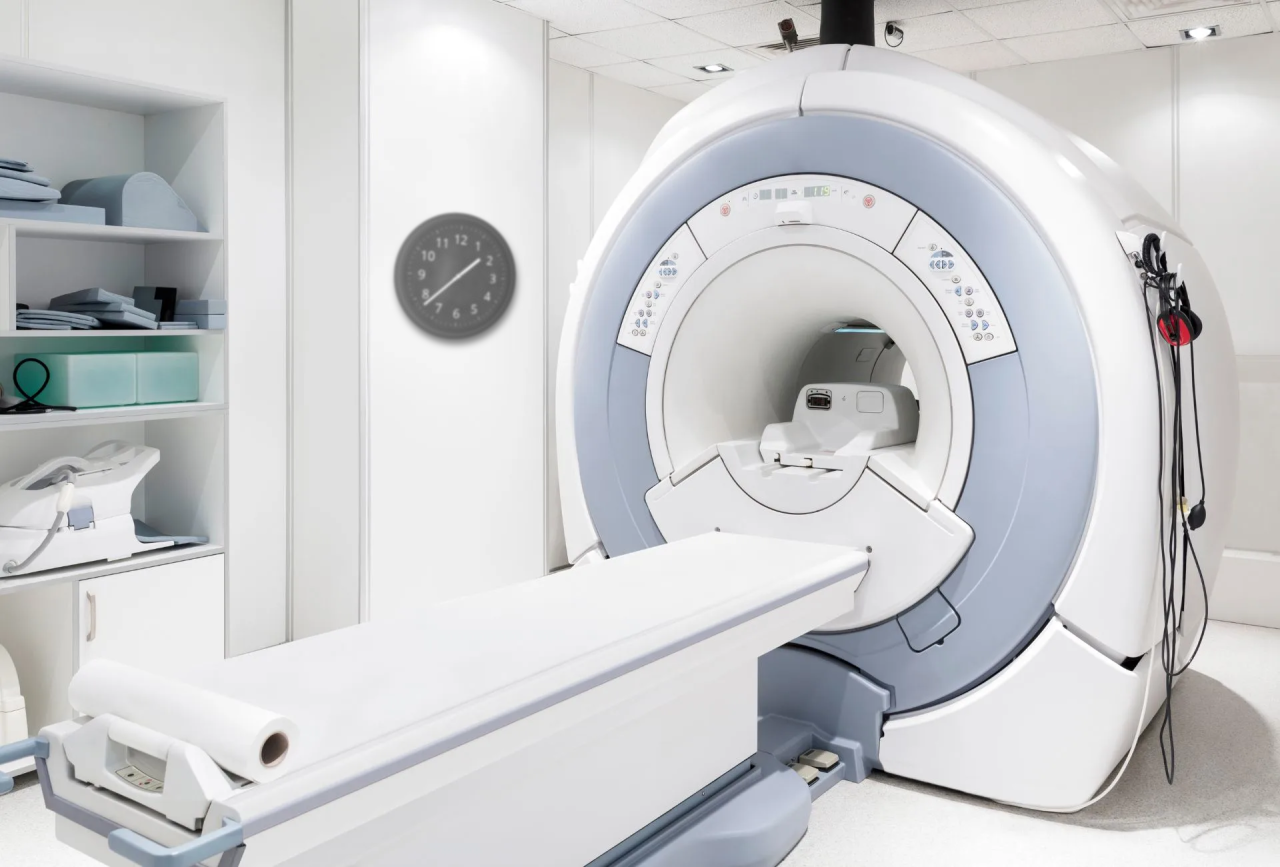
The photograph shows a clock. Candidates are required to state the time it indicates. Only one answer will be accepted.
1:38
